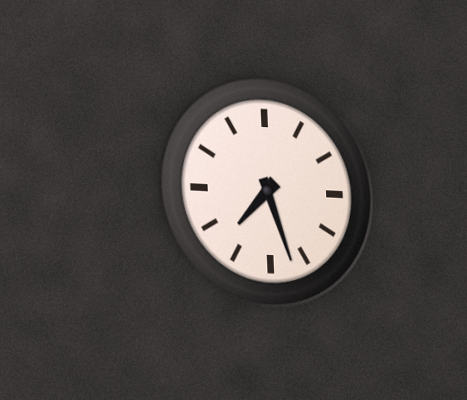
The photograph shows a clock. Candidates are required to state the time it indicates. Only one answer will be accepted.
7:27
